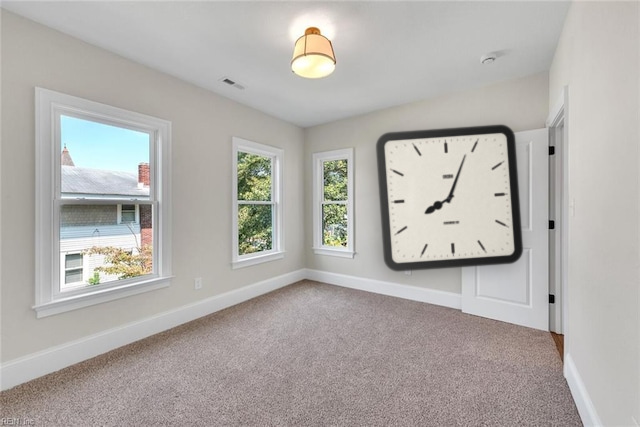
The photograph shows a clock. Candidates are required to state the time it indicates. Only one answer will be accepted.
8:04
